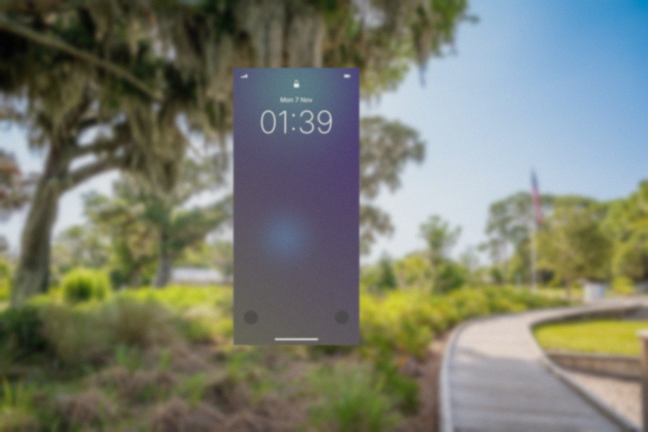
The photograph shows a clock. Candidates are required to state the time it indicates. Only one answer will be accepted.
1:39
